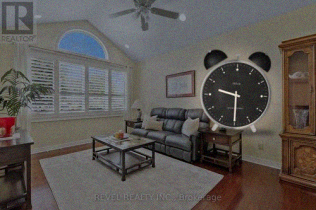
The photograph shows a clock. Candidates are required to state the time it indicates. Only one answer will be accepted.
9:30
